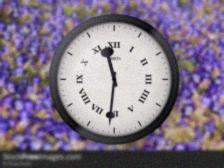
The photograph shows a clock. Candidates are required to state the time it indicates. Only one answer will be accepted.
11:31
